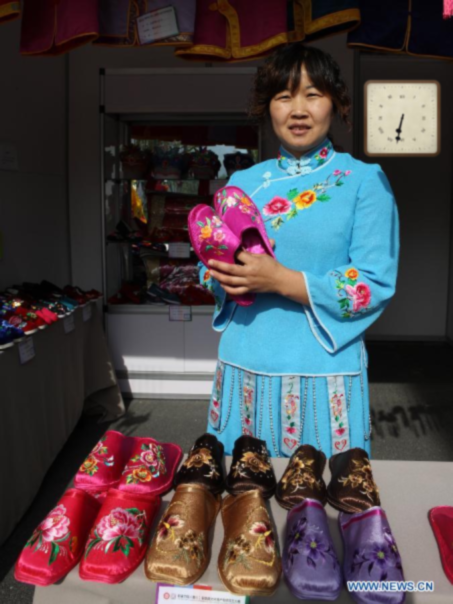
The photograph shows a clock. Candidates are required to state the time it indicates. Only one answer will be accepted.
6:32
